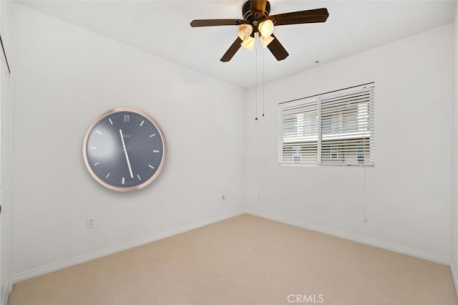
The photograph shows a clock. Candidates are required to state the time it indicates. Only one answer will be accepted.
11:27
